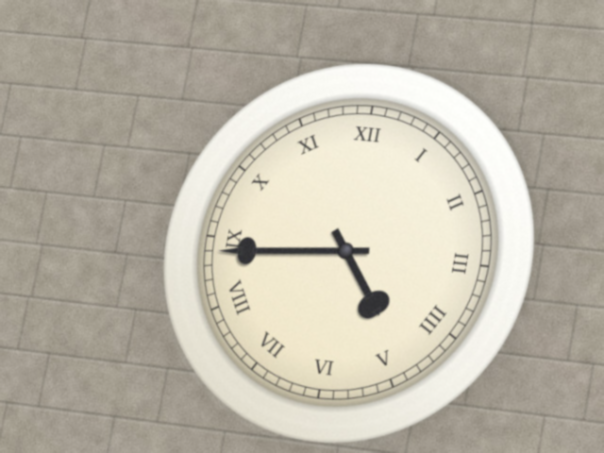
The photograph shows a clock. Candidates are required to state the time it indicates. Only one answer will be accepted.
4:44
